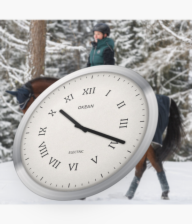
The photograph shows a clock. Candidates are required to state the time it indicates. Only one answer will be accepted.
10:19
